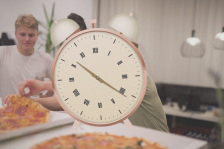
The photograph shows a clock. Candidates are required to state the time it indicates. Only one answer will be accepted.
10:21
